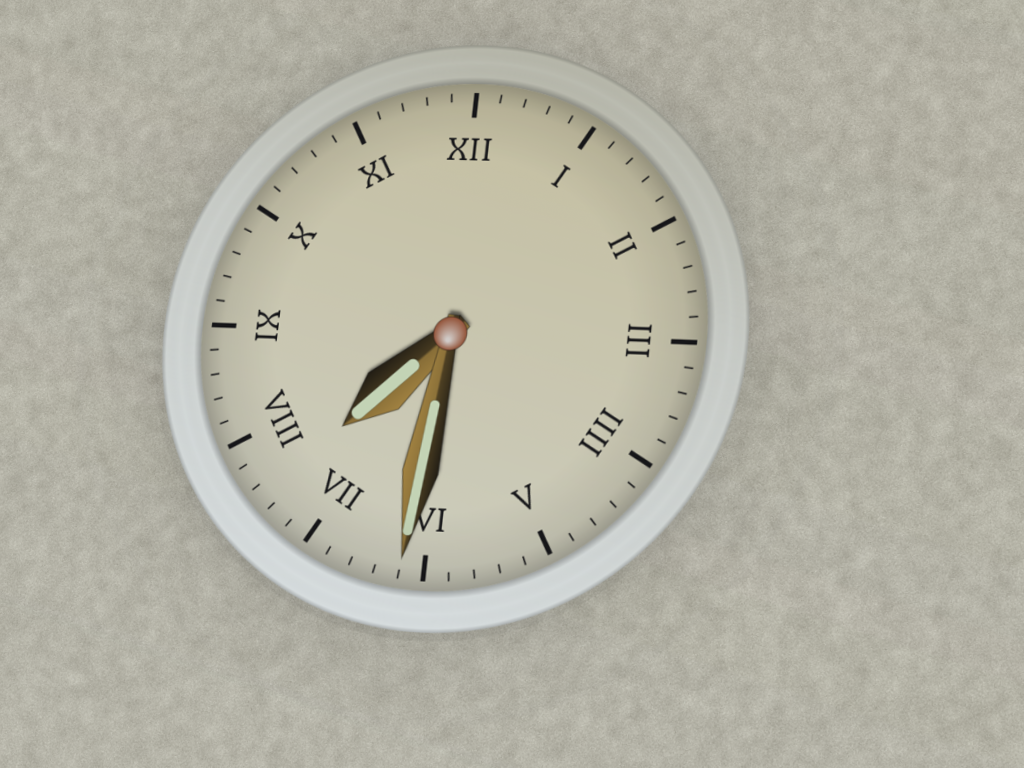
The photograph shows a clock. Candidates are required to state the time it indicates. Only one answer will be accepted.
7:31
